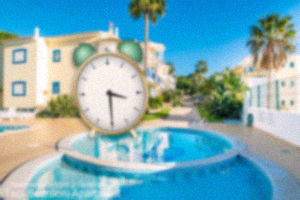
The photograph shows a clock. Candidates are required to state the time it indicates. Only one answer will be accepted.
3:30
